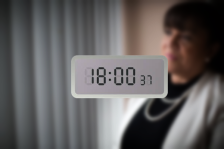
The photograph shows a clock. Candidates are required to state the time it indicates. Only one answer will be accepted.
18:00:37
